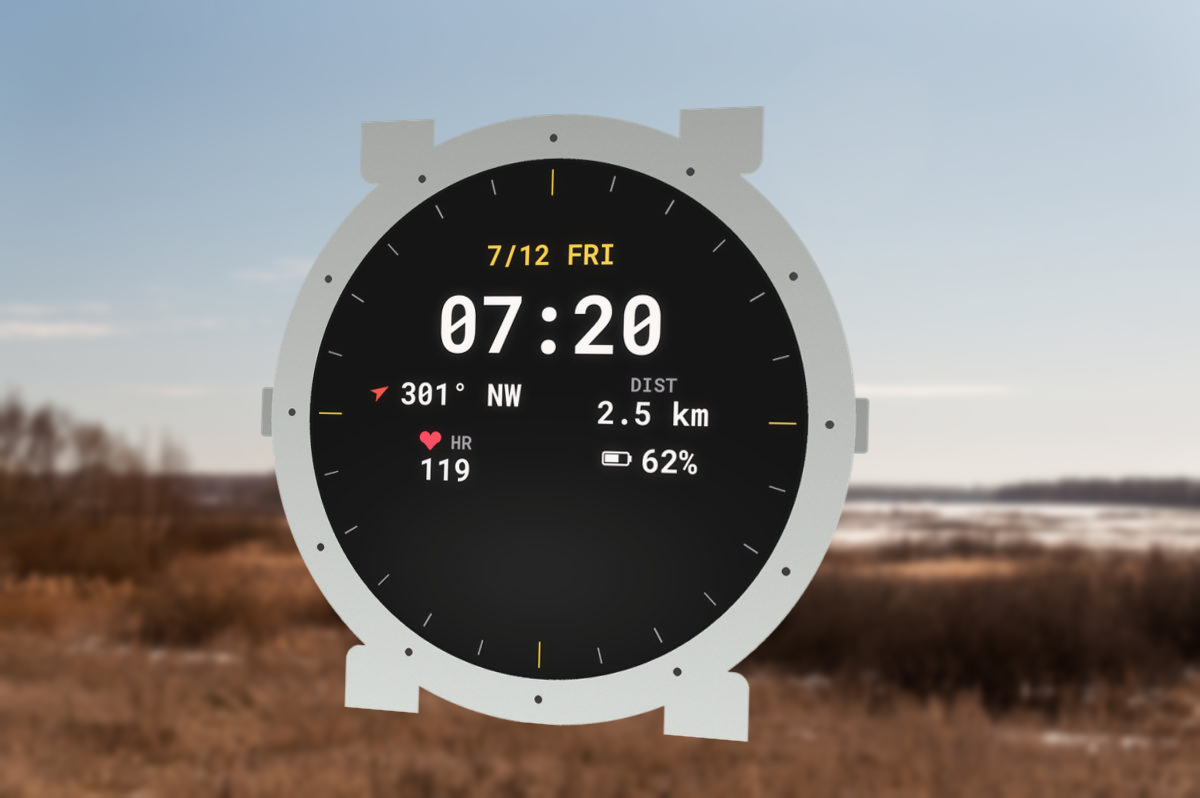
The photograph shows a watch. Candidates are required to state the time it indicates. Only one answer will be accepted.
7:20
